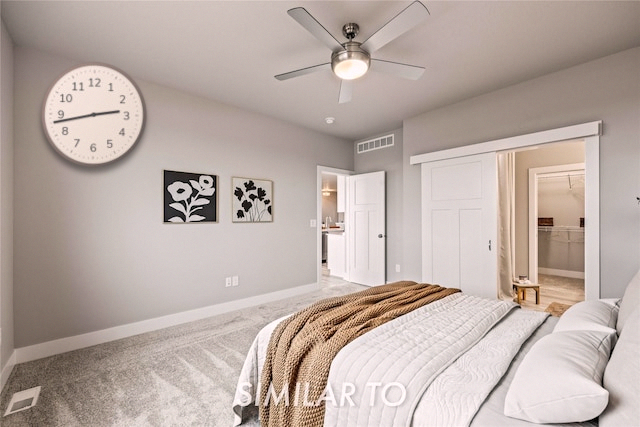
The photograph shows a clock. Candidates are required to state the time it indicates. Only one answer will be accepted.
2:43
